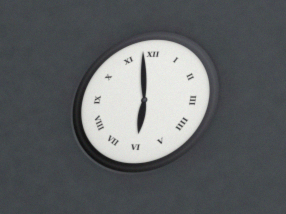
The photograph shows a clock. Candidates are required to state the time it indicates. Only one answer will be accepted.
5:58
